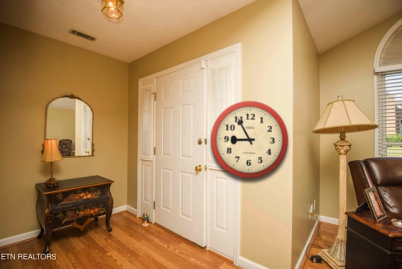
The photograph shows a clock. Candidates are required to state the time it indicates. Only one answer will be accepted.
8:55
